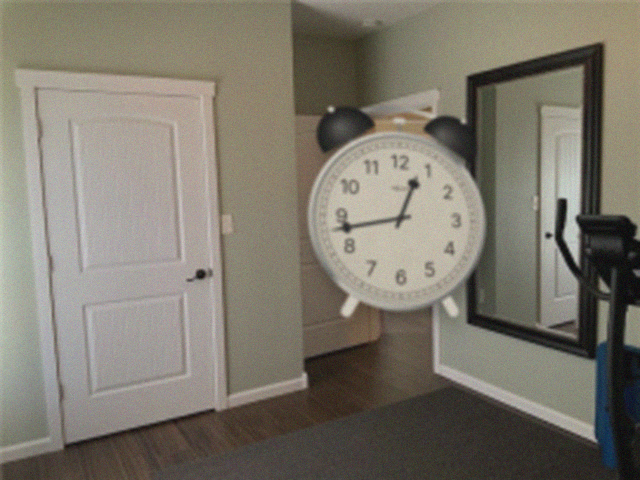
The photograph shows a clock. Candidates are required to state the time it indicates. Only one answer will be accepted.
12:43
